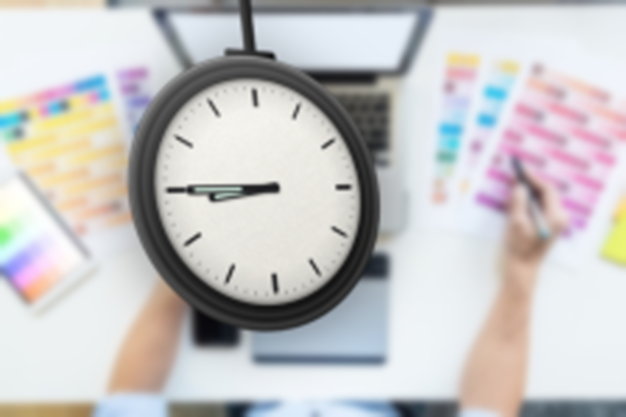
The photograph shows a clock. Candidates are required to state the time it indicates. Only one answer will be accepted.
8:45
